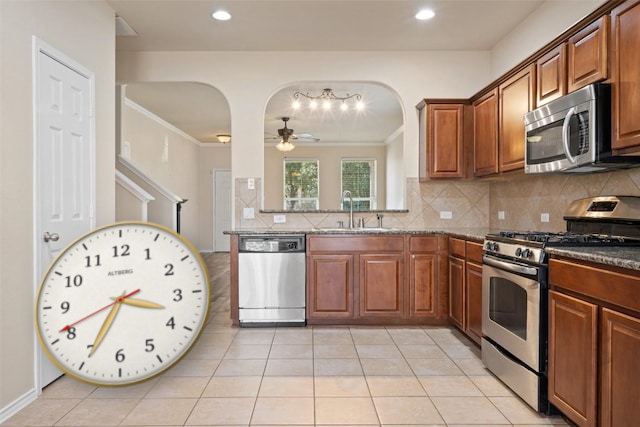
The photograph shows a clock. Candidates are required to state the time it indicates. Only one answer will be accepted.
3:34:41
